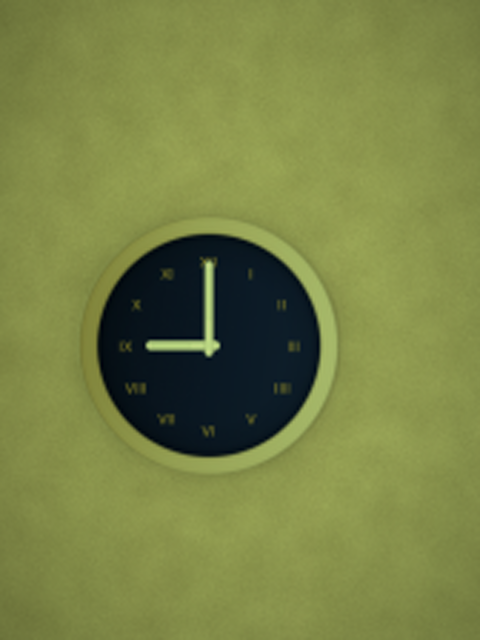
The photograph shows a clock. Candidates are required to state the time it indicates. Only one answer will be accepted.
9:00
